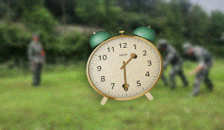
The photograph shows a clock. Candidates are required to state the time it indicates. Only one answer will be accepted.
1:30
